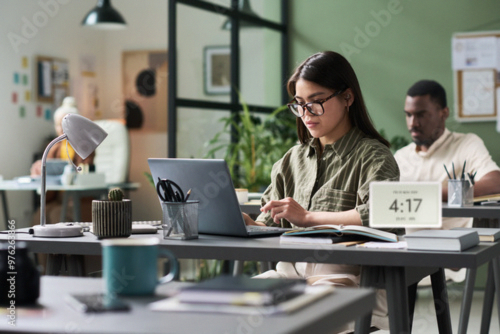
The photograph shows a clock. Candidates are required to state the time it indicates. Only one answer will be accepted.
4:17
